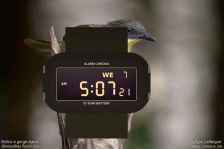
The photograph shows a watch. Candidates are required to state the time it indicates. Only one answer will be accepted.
5:07:21
